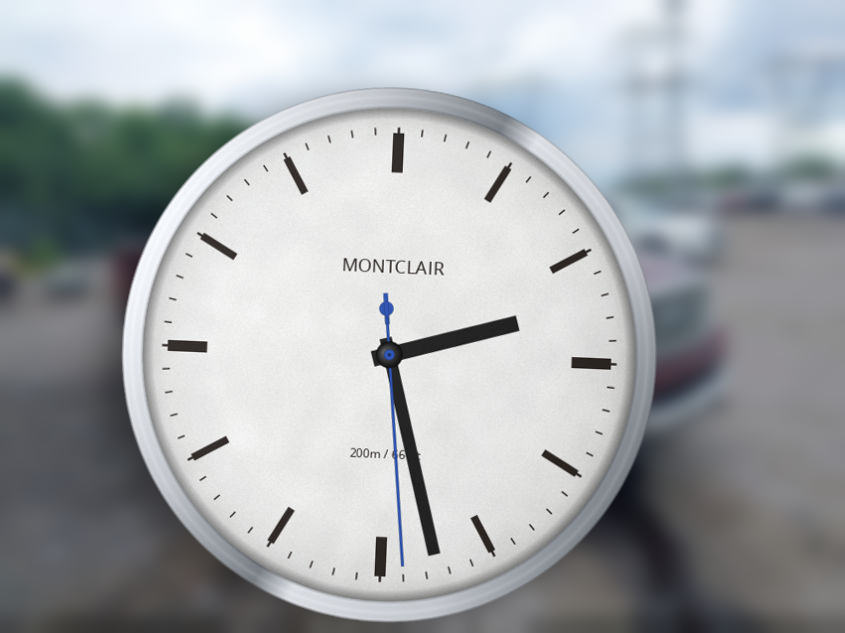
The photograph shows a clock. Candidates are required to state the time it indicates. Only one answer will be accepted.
2:27:29
